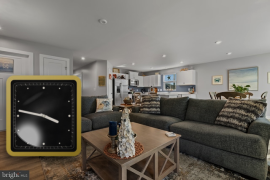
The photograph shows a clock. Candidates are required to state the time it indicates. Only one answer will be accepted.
3:47
